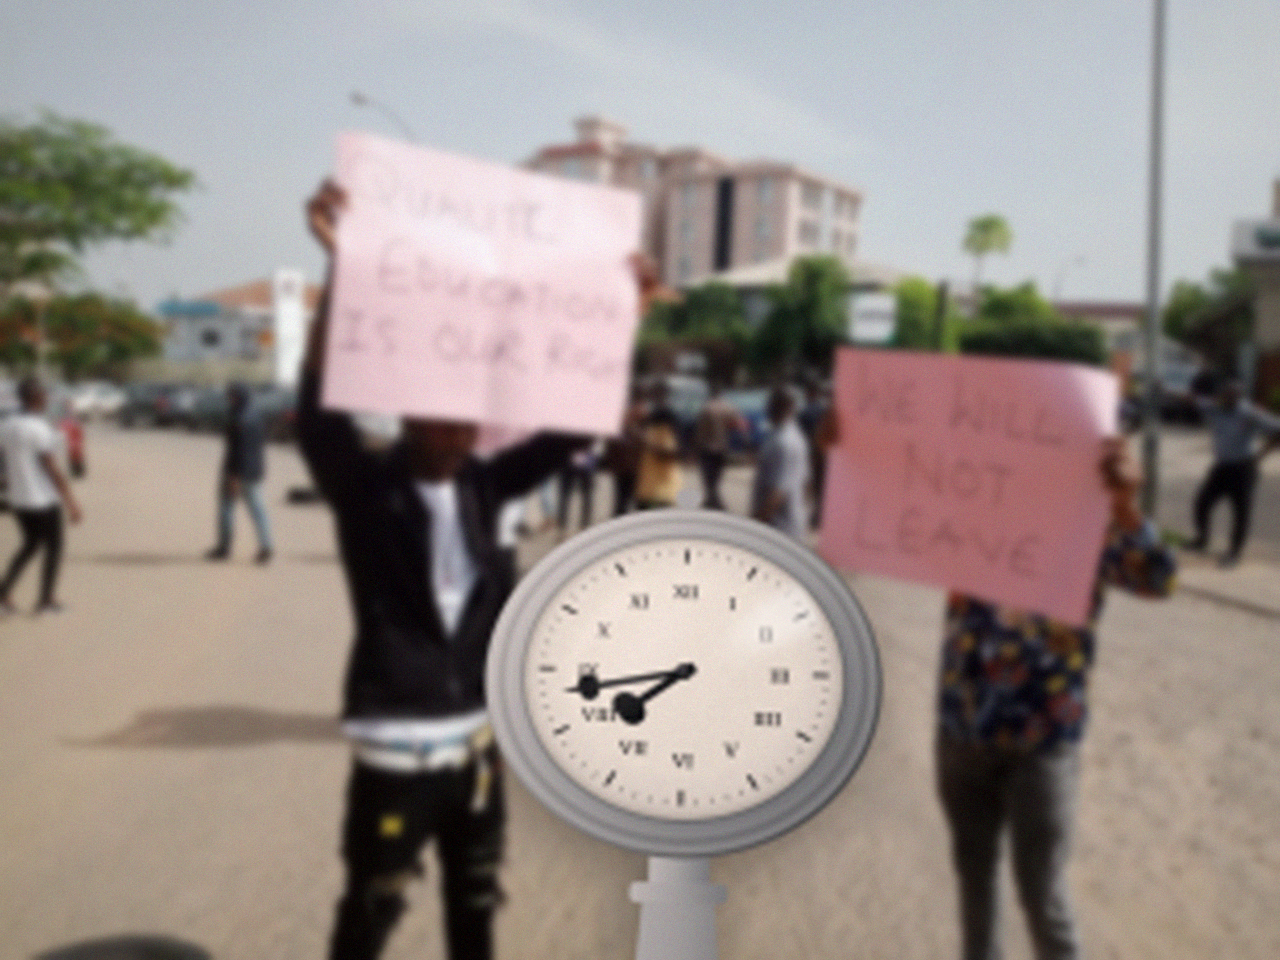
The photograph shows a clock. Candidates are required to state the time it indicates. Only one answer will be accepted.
7:43
